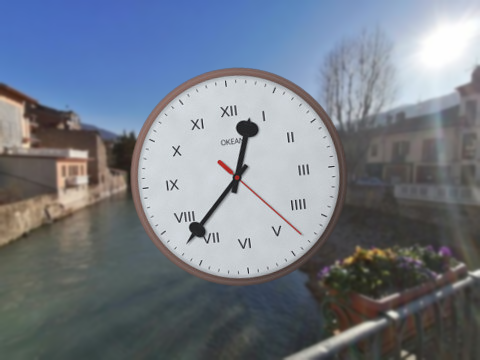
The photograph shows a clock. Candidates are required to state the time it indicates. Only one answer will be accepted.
12:37:23
